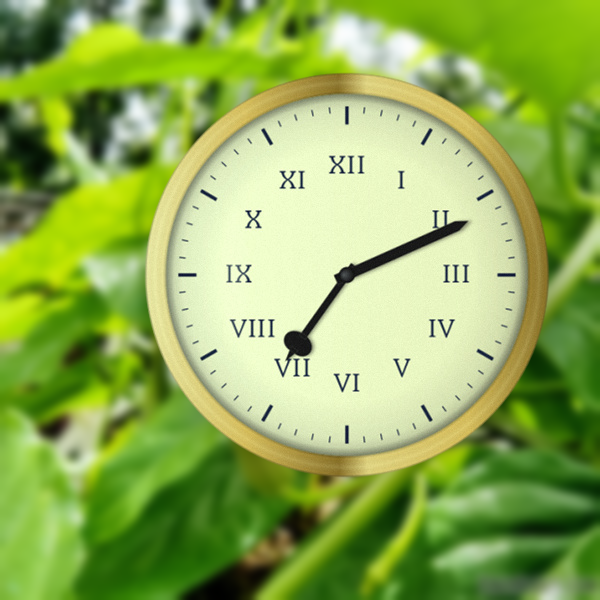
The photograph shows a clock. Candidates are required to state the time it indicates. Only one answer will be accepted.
7:11
